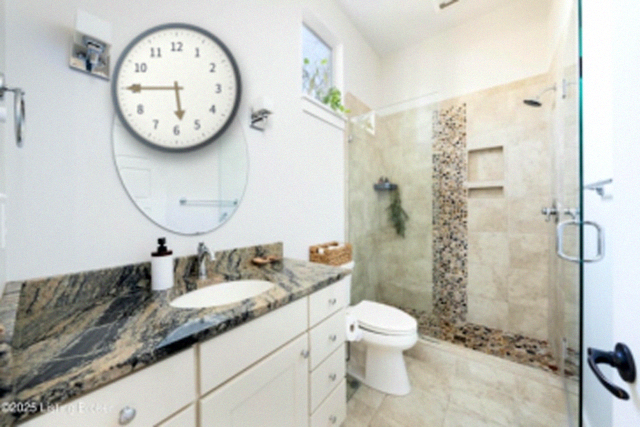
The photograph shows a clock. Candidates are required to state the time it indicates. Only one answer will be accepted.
5:45
